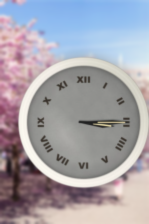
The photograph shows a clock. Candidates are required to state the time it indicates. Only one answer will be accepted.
3:15
